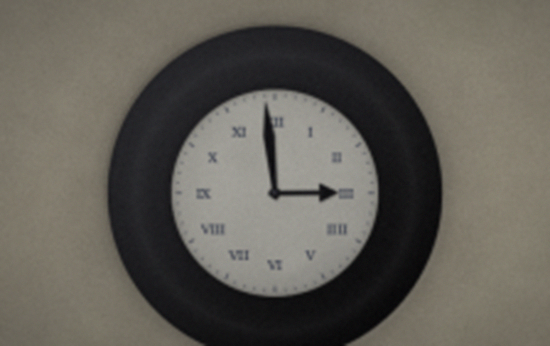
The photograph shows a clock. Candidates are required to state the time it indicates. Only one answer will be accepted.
2:59
